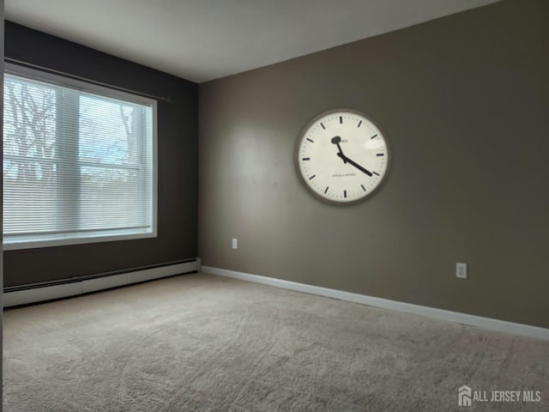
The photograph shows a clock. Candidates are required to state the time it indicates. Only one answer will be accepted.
11:21
